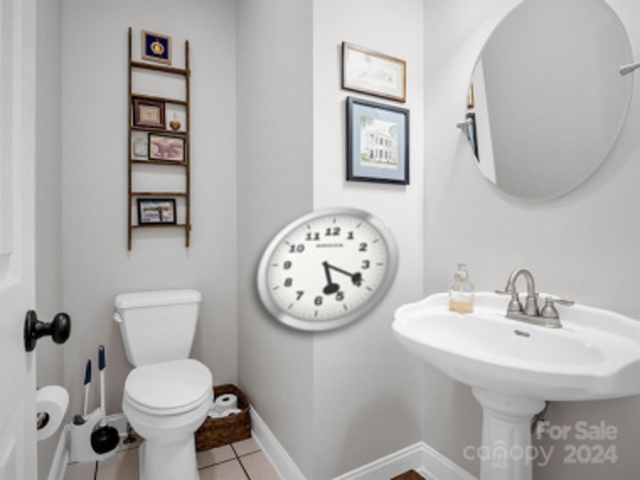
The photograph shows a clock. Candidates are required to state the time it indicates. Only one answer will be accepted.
5:19
